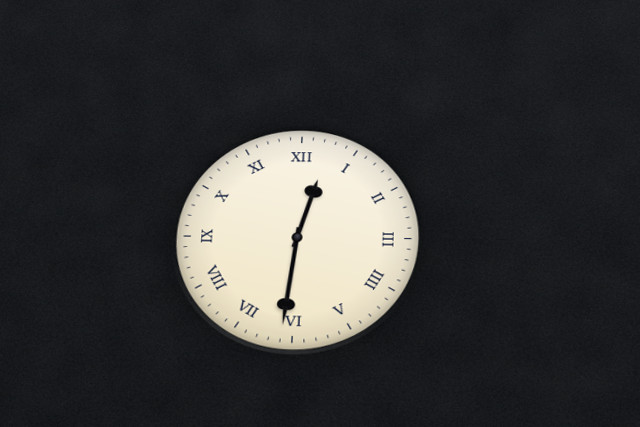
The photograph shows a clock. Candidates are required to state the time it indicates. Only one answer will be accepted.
12:31
